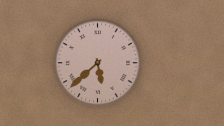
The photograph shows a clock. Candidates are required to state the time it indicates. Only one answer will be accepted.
5:38
